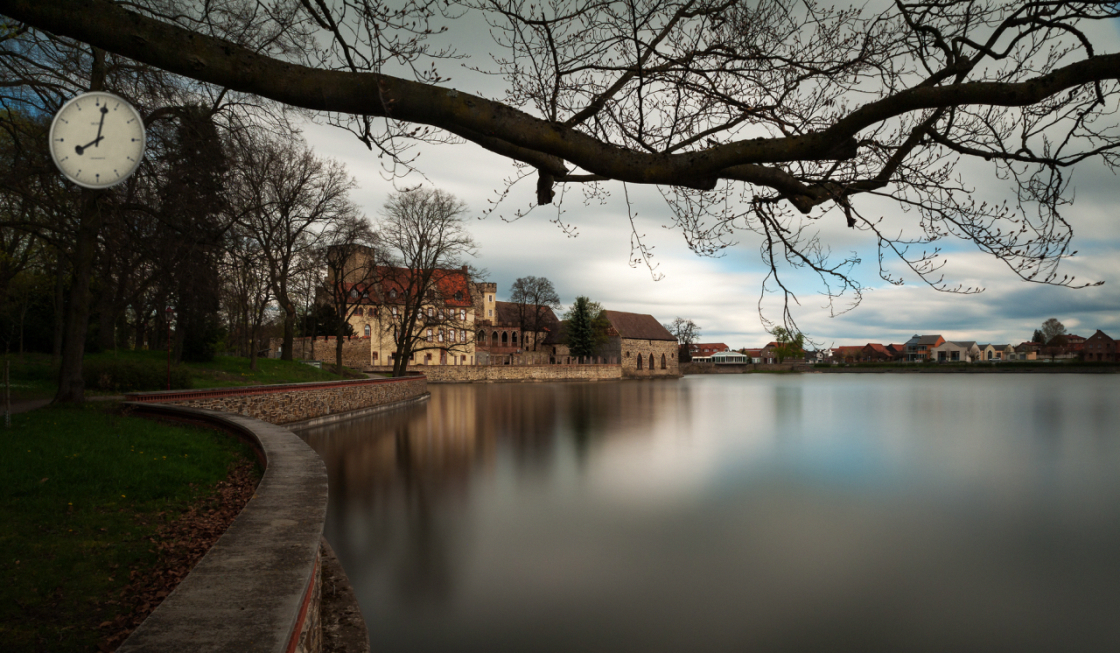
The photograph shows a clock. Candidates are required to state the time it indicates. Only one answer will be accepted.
8:02
